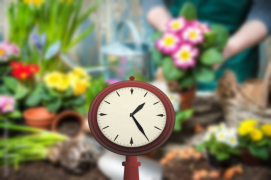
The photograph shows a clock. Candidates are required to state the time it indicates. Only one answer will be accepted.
1:25
